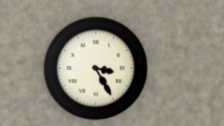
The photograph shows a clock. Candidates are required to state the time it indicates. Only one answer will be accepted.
3:25
